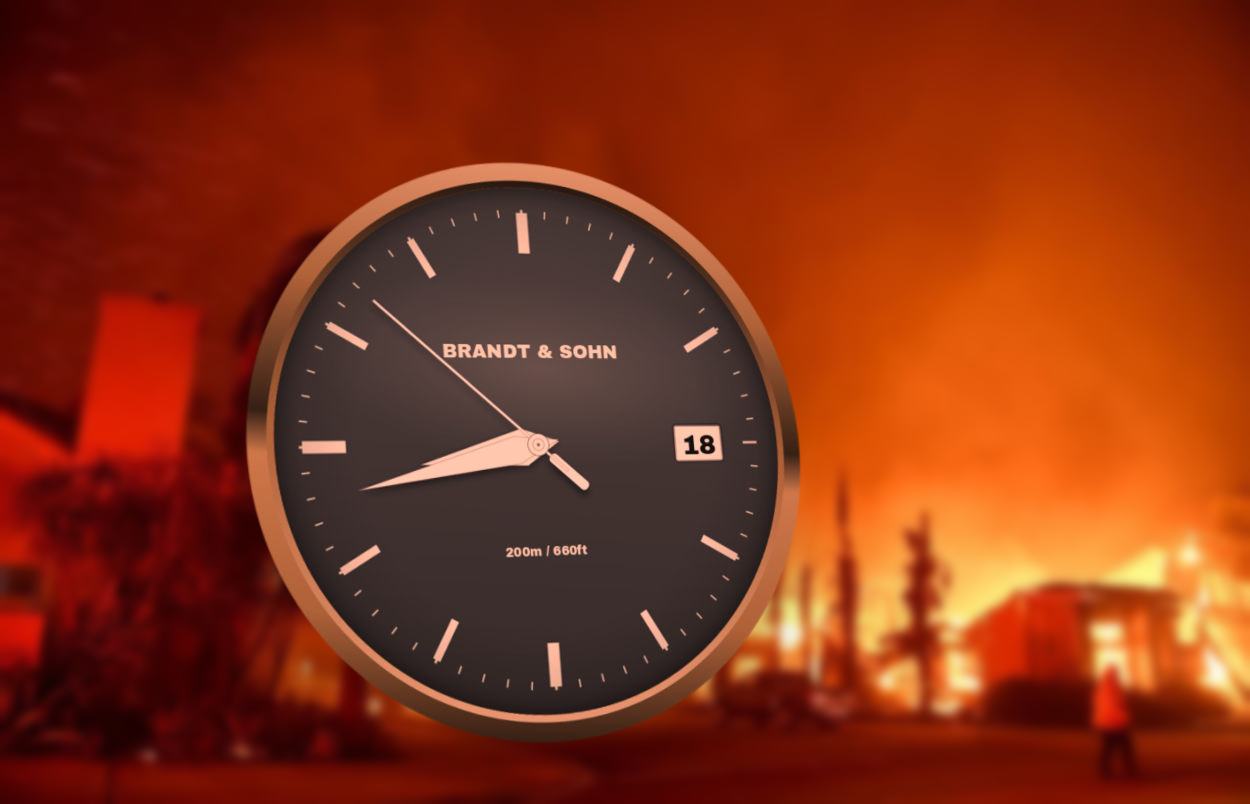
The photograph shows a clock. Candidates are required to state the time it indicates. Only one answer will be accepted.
8:42:52
